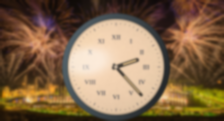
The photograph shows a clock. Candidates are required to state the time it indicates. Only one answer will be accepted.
2:23
